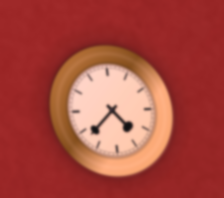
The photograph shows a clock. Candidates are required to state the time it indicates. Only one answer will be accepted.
4:38
